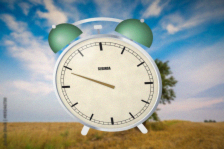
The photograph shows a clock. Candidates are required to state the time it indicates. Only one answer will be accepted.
9:49
